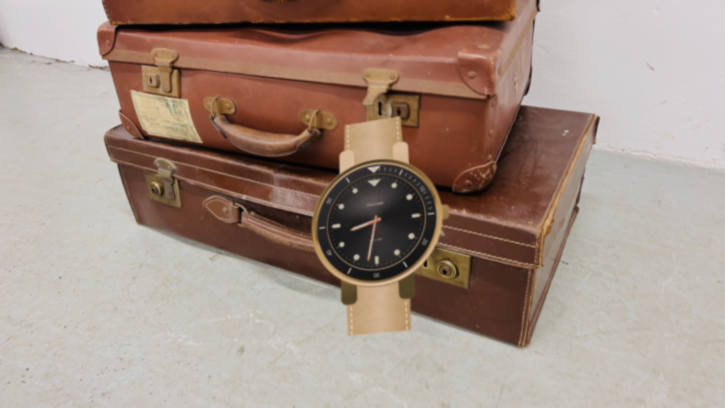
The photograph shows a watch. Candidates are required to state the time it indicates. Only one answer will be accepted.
8:32
